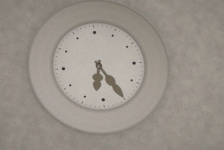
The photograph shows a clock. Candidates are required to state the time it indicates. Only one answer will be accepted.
6:25
